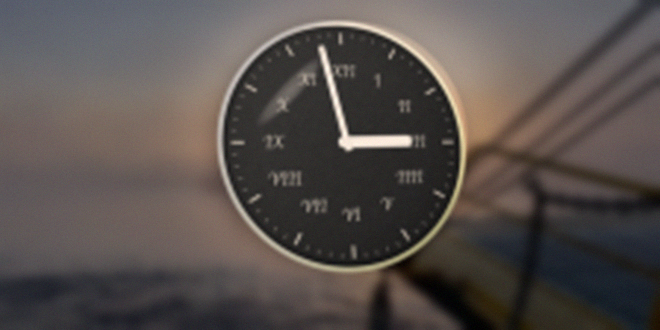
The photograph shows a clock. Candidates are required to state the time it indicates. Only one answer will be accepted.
2:58
